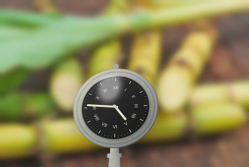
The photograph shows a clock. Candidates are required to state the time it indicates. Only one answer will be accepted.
4:46
